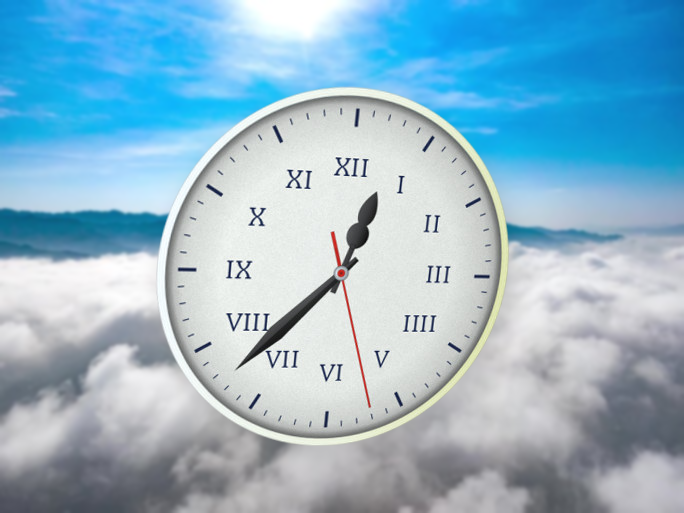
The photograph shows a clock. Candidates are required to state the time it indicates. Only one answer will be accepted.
12:37:27
